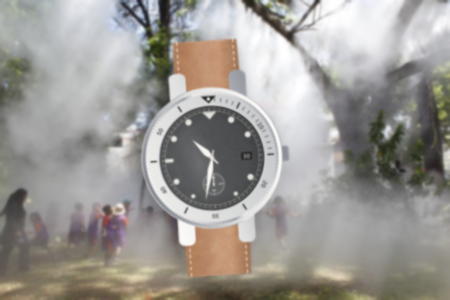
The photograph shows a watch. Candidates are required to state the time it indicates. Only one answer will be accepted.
10:32
